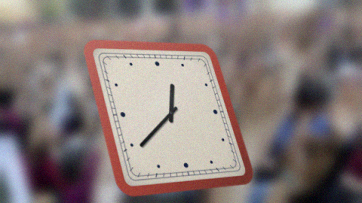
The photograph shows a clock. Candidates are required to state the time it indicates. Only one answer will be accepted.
12:39
